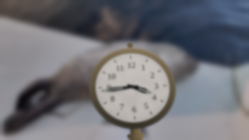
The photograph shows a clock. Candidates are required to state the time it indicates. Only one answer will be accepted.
3:44
